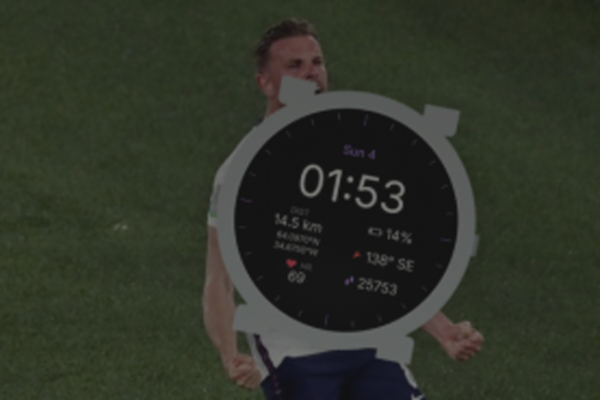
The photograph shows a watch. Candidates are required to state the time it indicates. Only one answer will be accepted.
1:53
